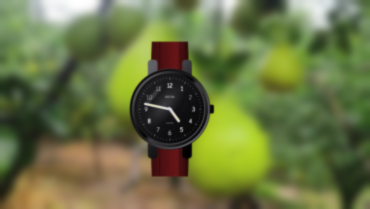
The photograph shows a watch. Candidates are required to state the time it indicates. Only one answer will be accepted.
4:47
